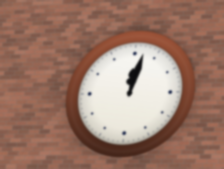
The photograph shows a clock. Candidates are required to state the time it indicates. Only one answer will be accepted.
12:02
